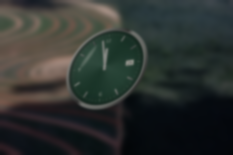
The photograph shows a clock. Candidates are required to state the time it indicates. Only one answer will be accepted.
11:58
